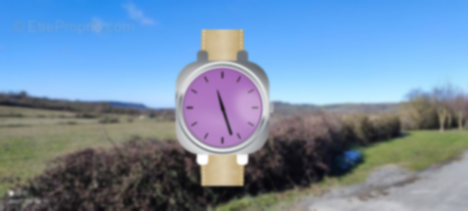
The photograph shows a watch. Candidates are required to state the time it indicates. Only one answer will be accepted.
11:27
